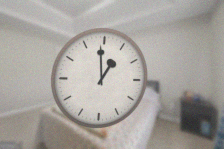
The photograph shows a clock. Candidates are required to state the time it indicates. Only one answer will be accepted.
12:59
